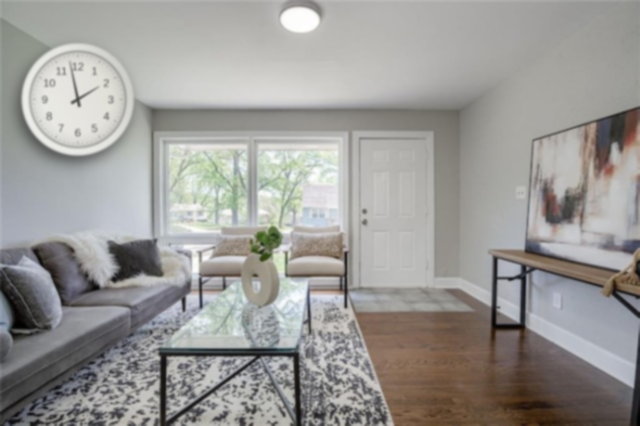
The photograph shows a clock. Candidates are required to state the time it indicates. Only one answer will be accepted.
1:58
